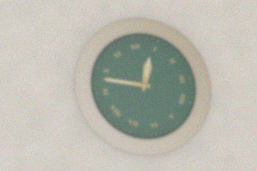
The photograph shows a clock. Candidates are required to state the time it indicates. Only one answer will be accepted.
12:48
